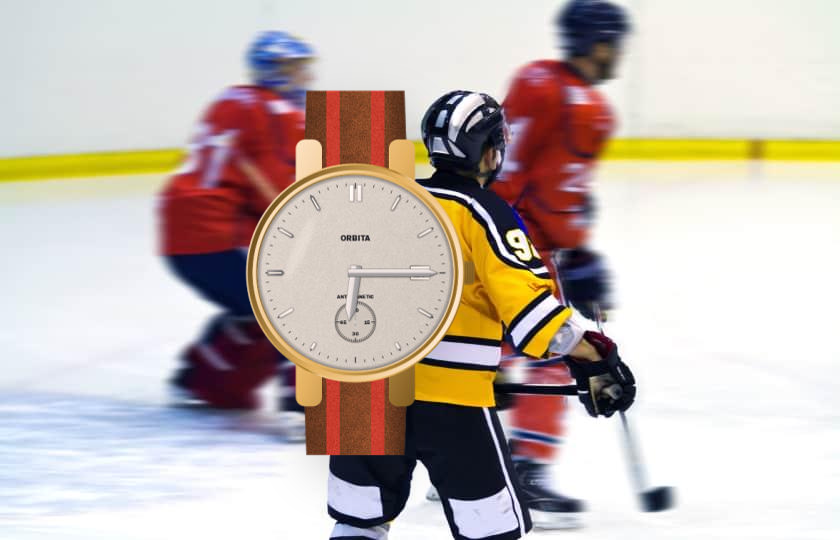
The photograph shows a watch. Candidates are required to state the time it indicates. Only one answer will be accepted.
6:15
